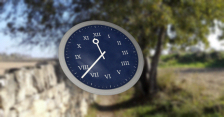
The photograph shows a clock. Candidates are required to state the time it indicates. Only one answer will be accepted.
11:38
